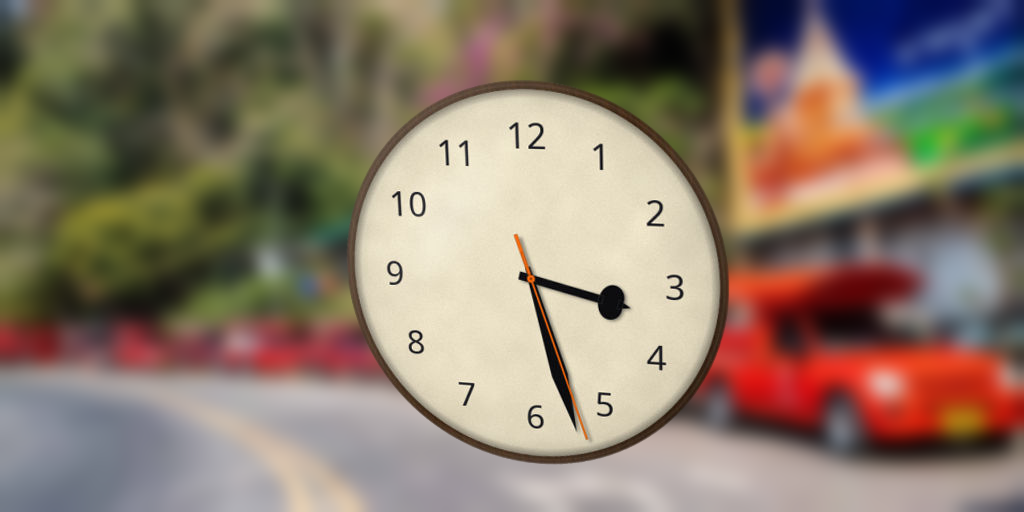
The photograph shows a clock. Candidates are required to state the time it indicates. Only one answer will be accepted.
3:27:27
